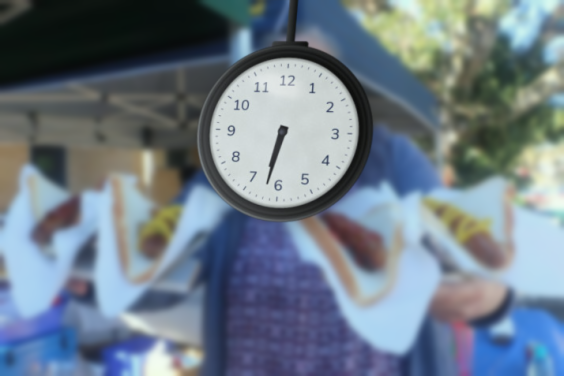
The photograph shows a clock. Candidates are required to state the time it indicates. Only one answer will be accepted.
6:32
